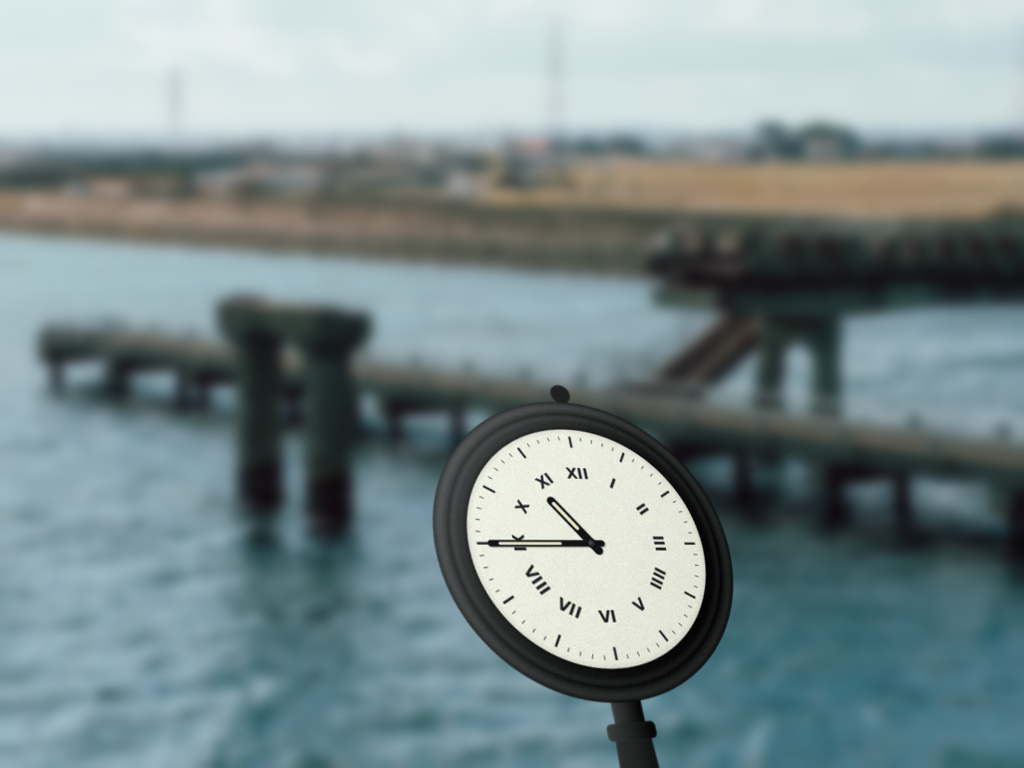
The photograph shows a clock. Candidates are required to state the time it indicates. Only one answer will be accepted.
10:45
